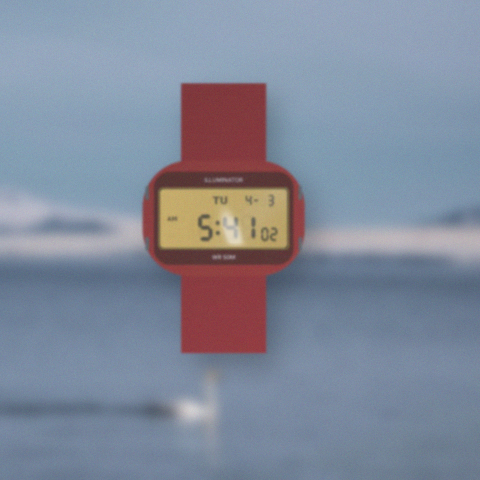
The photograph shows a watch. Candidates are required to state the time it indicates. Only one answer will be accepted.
5:41:02
